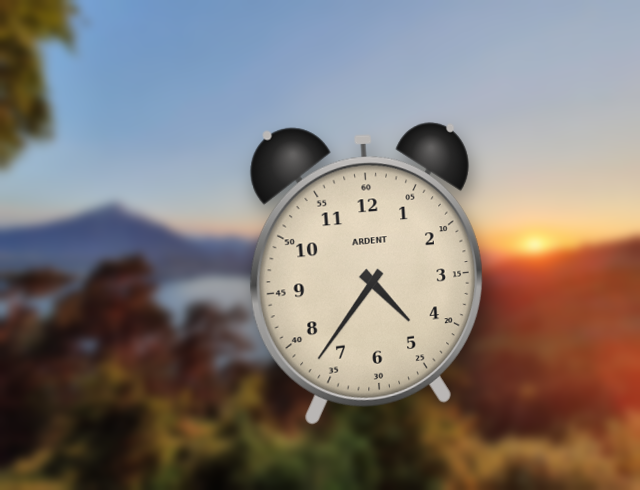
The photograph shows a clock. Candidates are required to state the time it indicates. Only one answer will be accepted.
4:37
